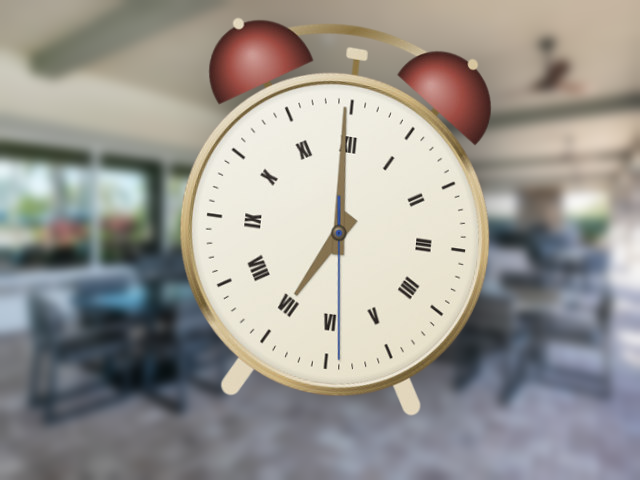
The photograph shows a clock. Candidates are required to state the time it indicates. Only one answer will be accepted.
6:59:29
